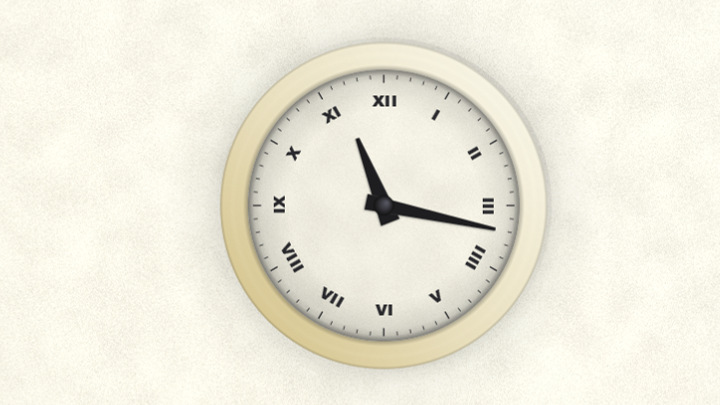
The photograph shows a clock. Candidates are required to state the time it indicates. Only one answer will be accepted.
11:17
